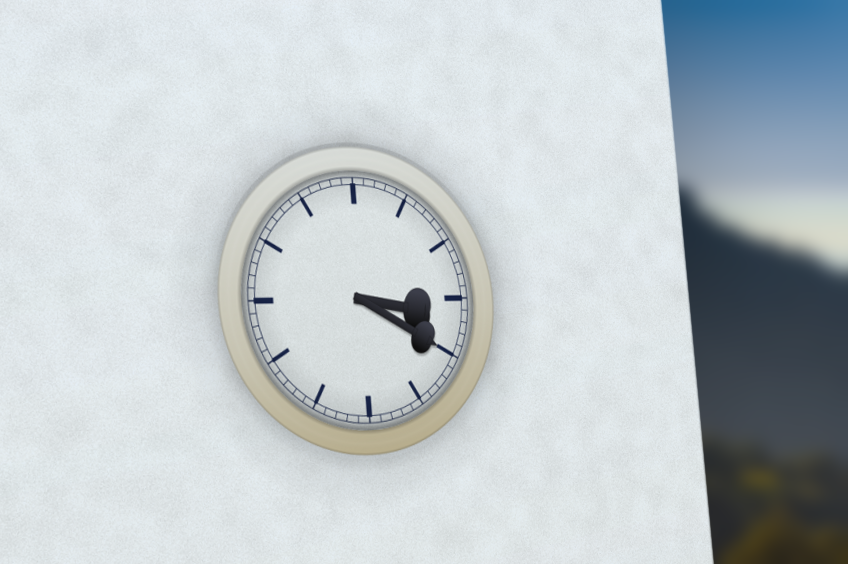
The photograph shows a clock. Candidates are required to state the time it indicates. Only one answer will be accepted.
3:20
